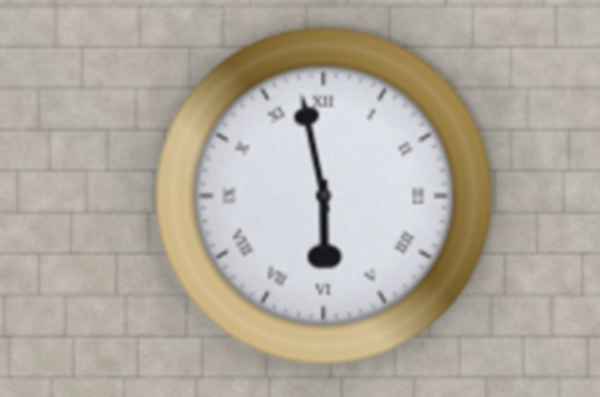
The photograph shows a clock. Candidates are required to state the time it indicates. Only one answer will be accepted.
5:58
